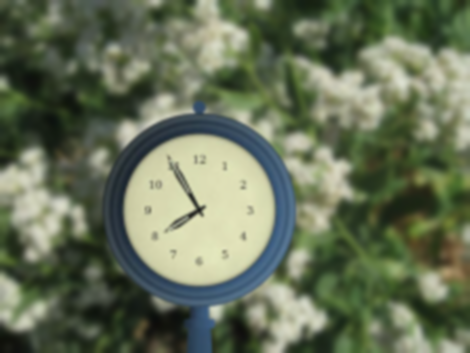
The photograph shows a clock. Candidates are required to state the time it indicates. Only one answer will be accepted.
7:55
